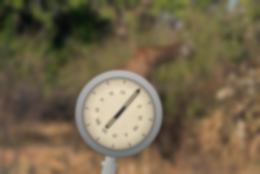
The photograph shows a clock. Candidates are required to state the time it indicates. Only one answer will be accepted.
7:05
